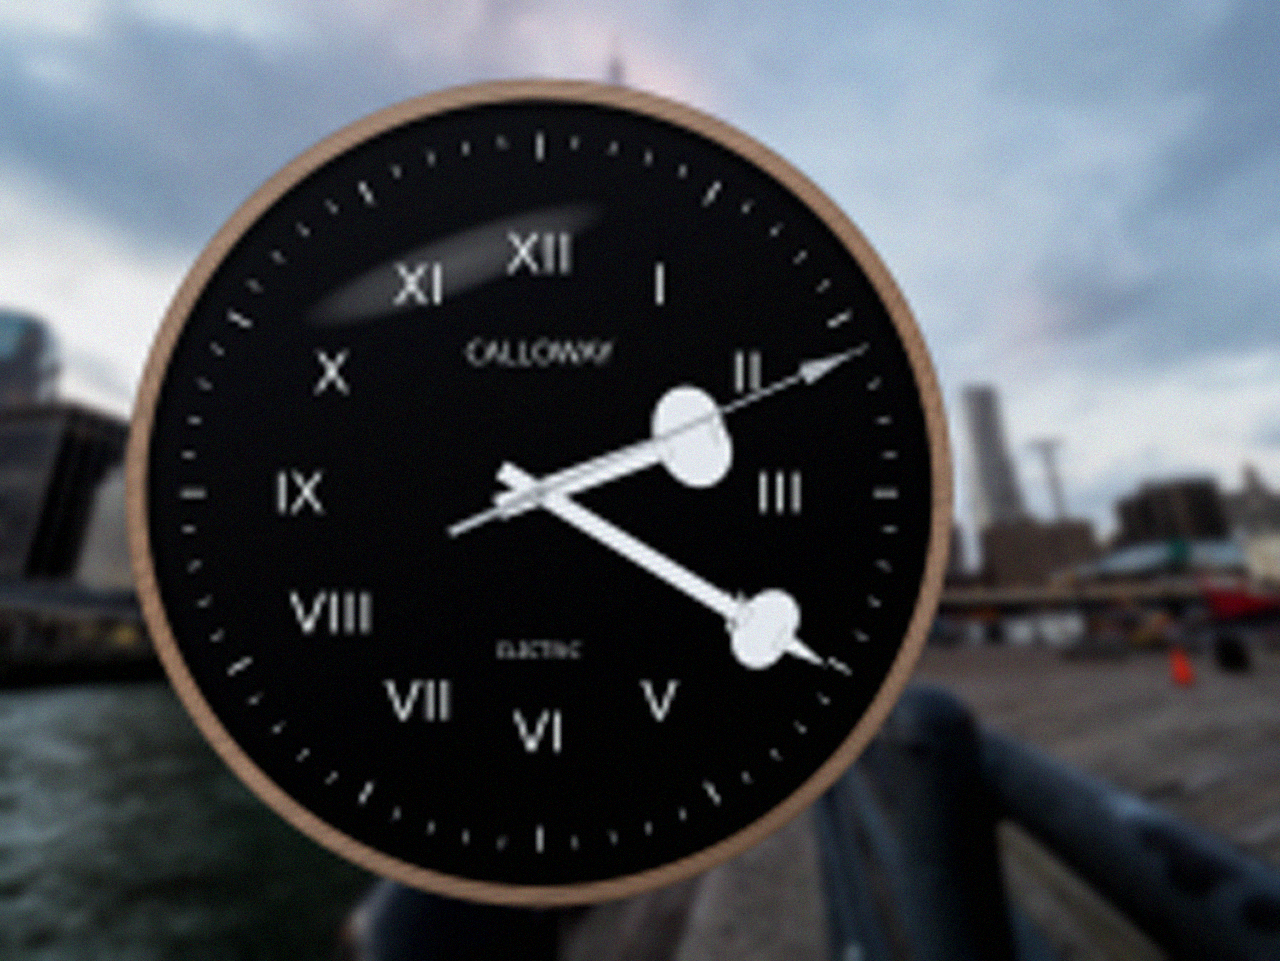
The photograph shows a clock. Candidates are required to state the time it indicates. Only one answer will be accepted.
2:20:11
